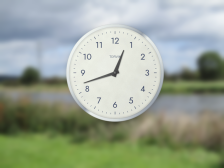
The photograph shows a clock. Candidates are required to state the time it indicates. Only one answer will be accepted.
12:42
